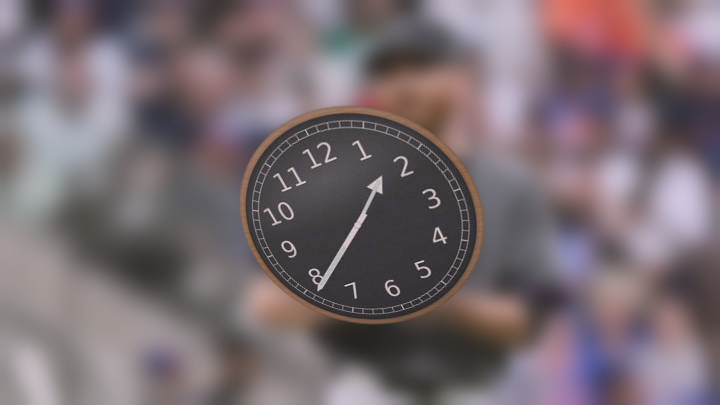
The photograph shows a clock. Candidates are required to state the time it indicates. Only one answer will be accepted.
1:39
